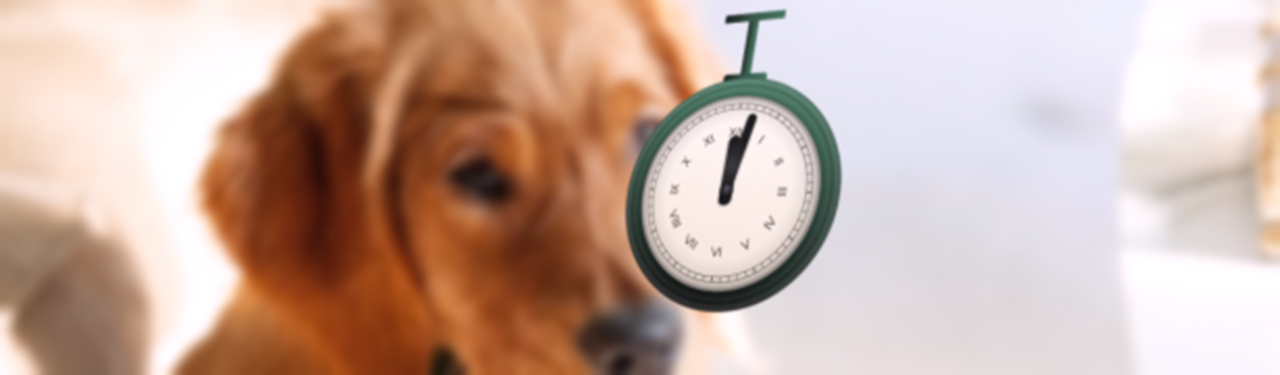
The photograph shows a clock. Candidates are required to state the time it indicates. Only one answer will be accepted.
12:02
